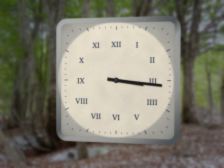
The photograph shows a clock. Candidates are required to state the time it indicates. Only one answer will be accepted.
3:16
